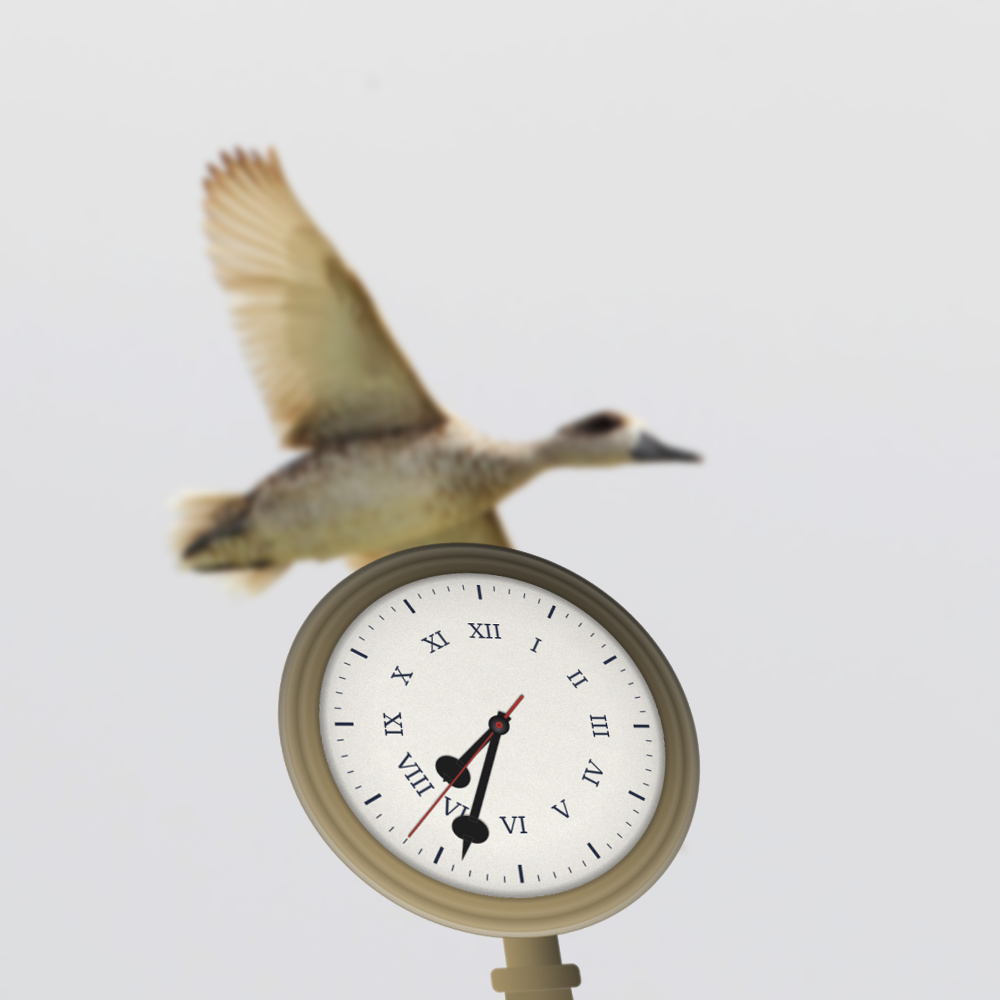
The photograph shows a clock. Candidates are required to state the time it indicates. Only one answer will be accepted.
7:33:37
